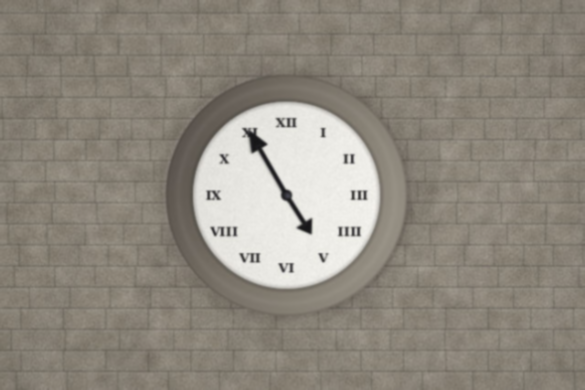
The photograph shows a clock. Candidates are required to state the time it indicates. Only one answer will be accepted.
4:55
